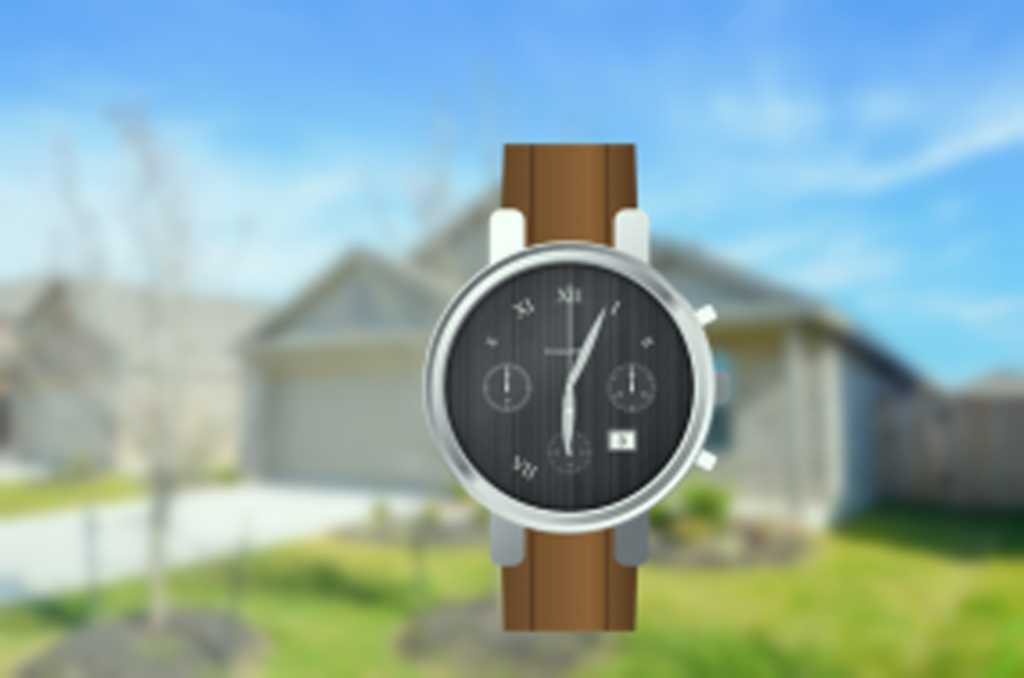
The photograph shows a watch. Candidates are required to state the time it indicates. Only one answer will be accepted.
6:04
